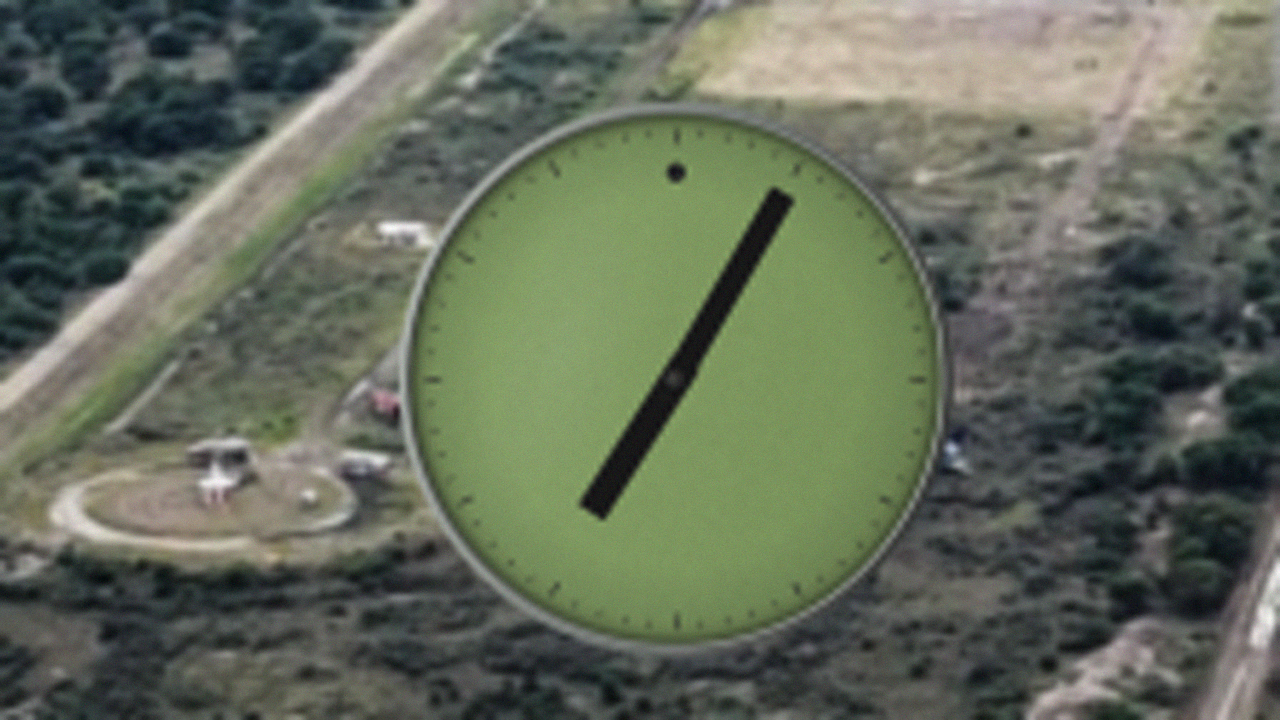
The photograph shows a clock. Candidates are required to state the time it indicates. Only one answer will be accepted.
7:05
